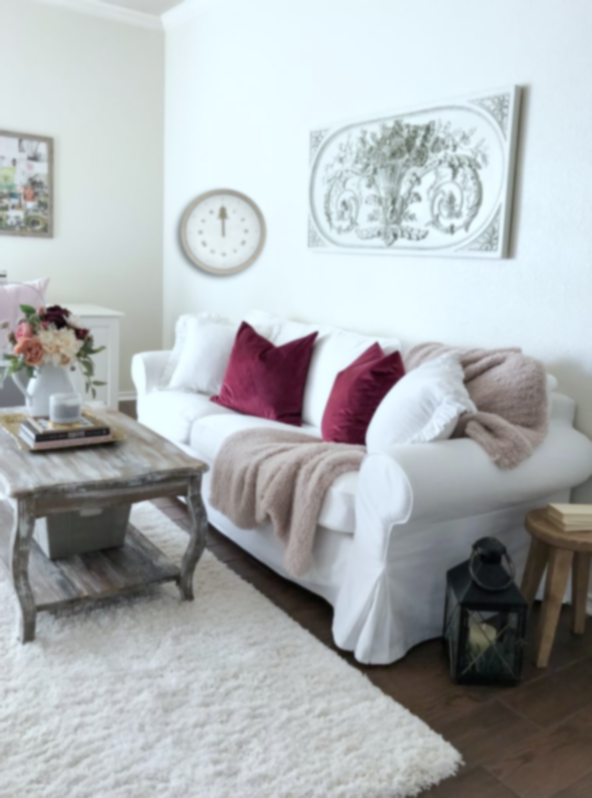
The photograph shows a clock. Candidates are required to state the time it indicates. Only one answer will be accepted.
12:00
